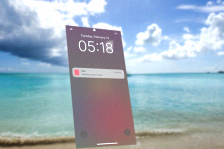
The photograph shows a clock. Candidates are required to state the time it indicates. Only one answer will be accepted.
5:18
